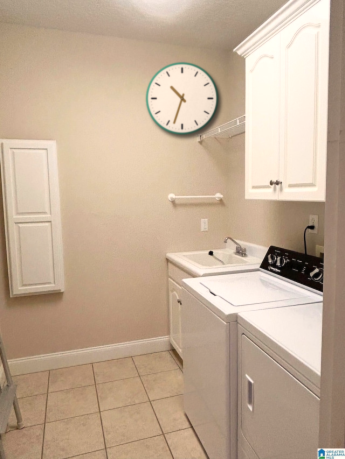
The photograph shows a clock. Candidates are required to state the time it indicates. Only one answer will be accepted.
10:33
